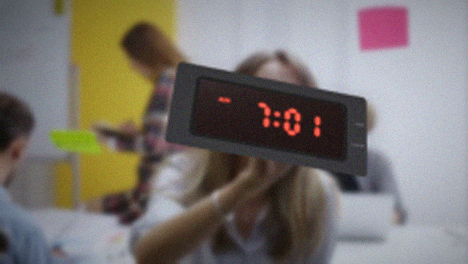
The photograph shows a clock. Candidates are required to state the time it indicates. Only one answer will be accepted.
7:01
